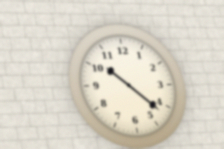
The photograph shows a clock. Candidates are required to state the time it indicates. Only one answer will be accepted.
10:22
